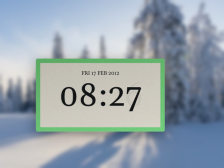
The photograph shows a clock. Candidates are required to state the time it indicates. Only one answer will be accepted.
8:27
